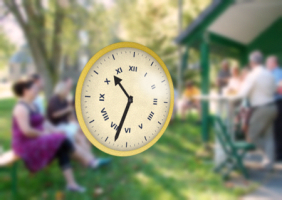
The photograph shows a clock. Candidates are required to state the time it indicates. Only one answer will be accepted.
10:33
